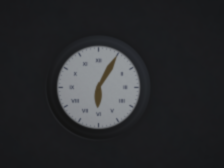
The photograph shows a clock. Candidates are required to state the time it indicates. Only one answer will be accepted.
6:05
